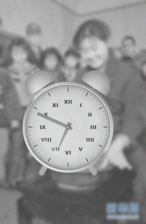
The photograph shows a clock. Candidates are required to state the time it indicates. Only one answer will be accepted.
6:49
